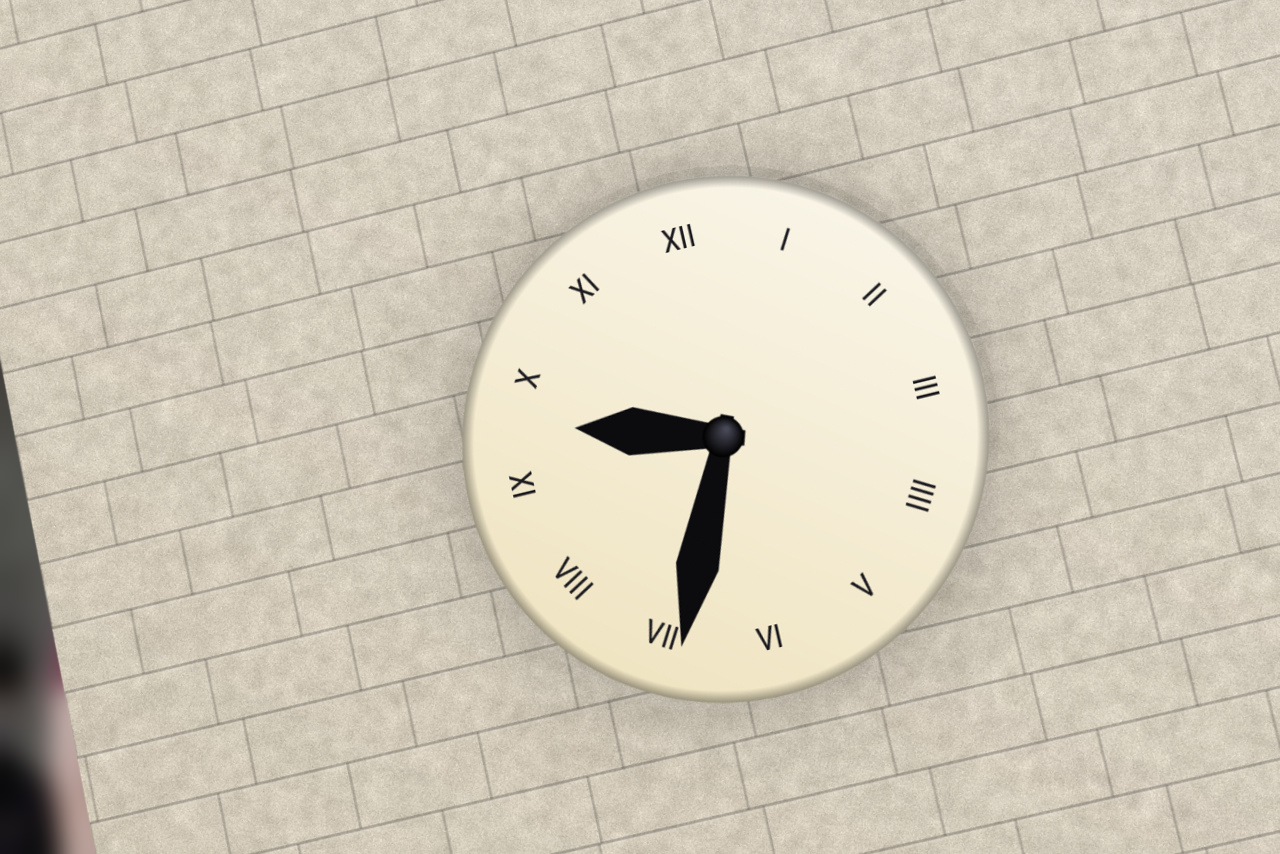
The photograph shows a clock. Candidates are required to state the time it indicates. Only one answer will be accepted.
9:34
